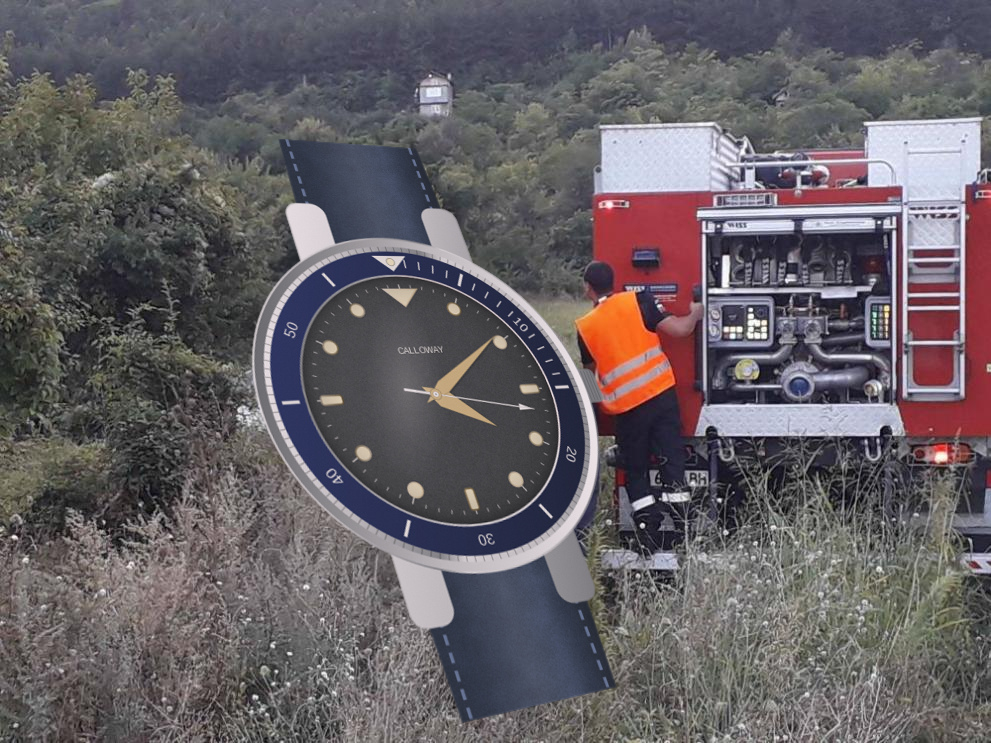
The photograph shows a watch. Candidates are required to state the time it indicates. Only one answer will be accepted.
4:09:17
